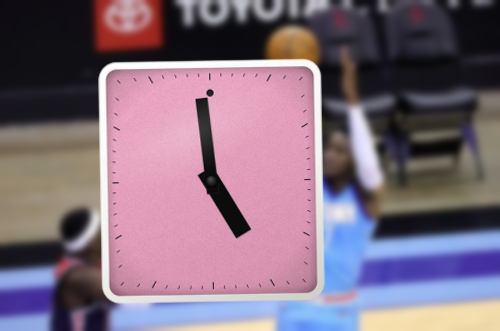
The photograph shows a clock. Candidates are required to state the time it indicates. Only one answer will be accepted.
4:59
